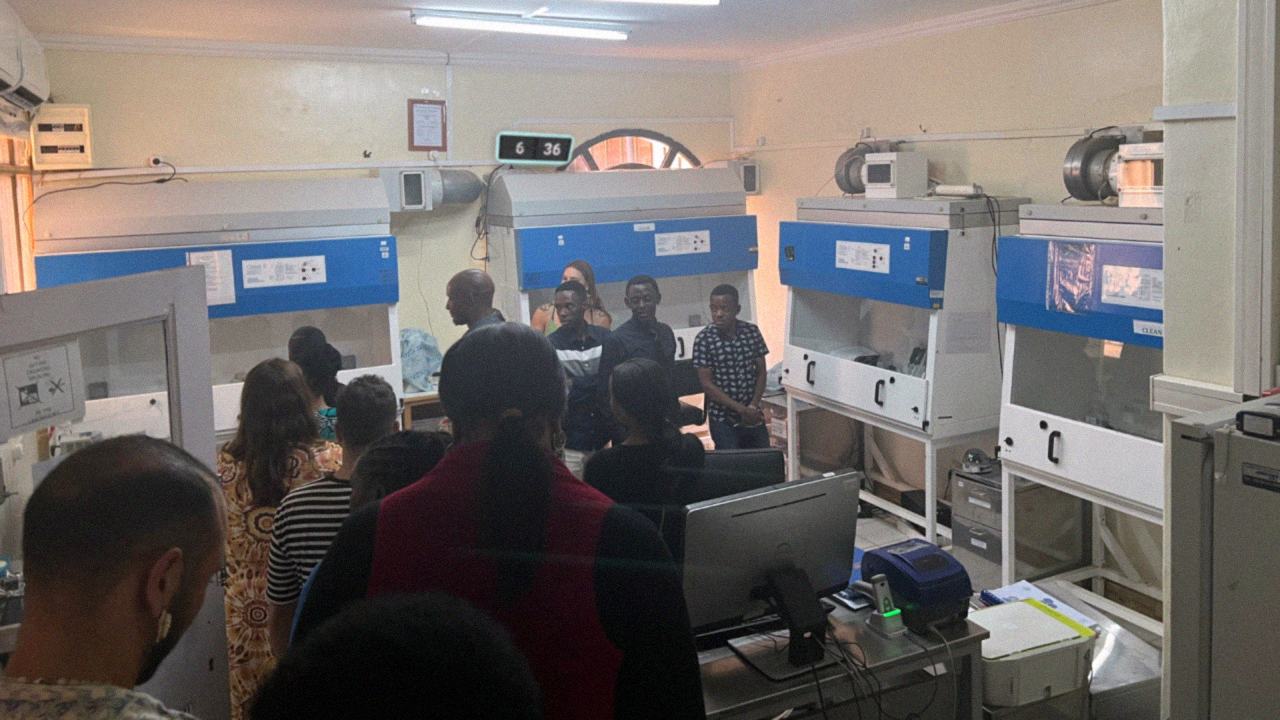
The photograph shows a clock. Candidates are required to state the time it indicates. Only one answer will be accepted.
6:36
